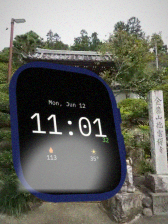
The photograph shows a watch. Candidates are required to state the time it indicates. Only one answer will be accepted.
11:01
